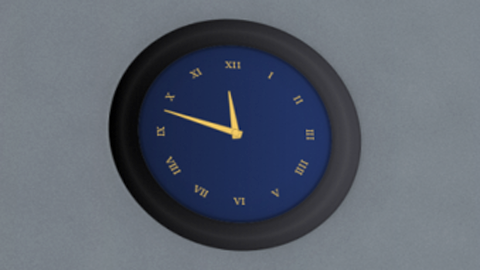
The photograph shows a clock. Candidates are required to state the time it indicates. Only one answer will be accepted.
11:48
